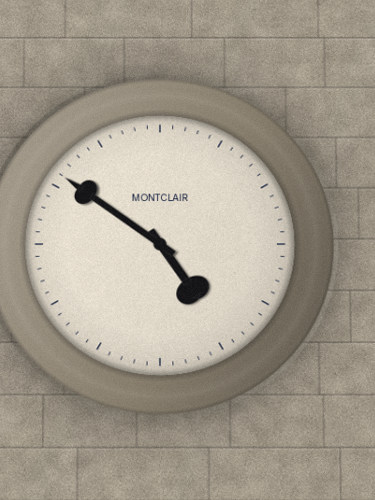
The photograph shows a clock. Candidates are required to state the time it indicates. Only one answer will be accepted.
4:51
